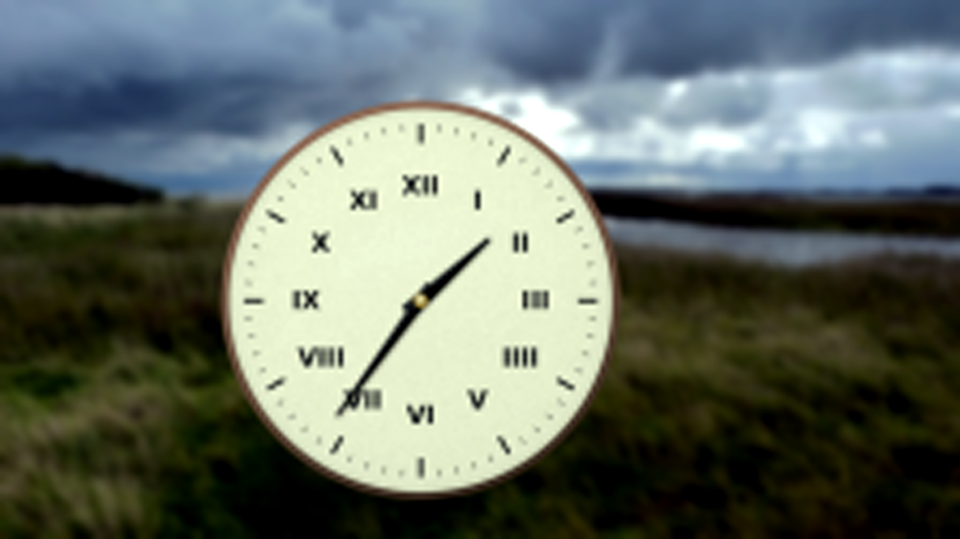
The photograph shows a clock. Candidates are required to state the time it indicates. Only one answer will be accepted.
1:36
